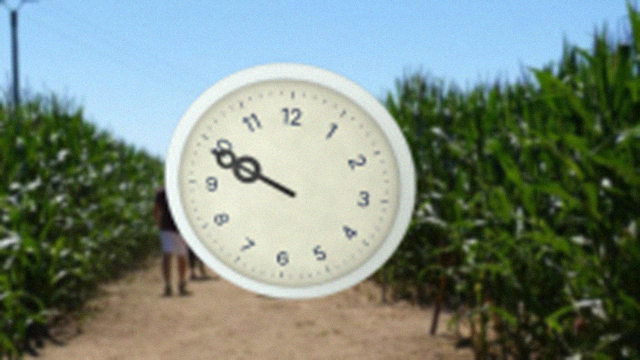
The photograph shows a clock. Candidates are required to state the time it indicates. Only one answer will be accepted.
9:49
